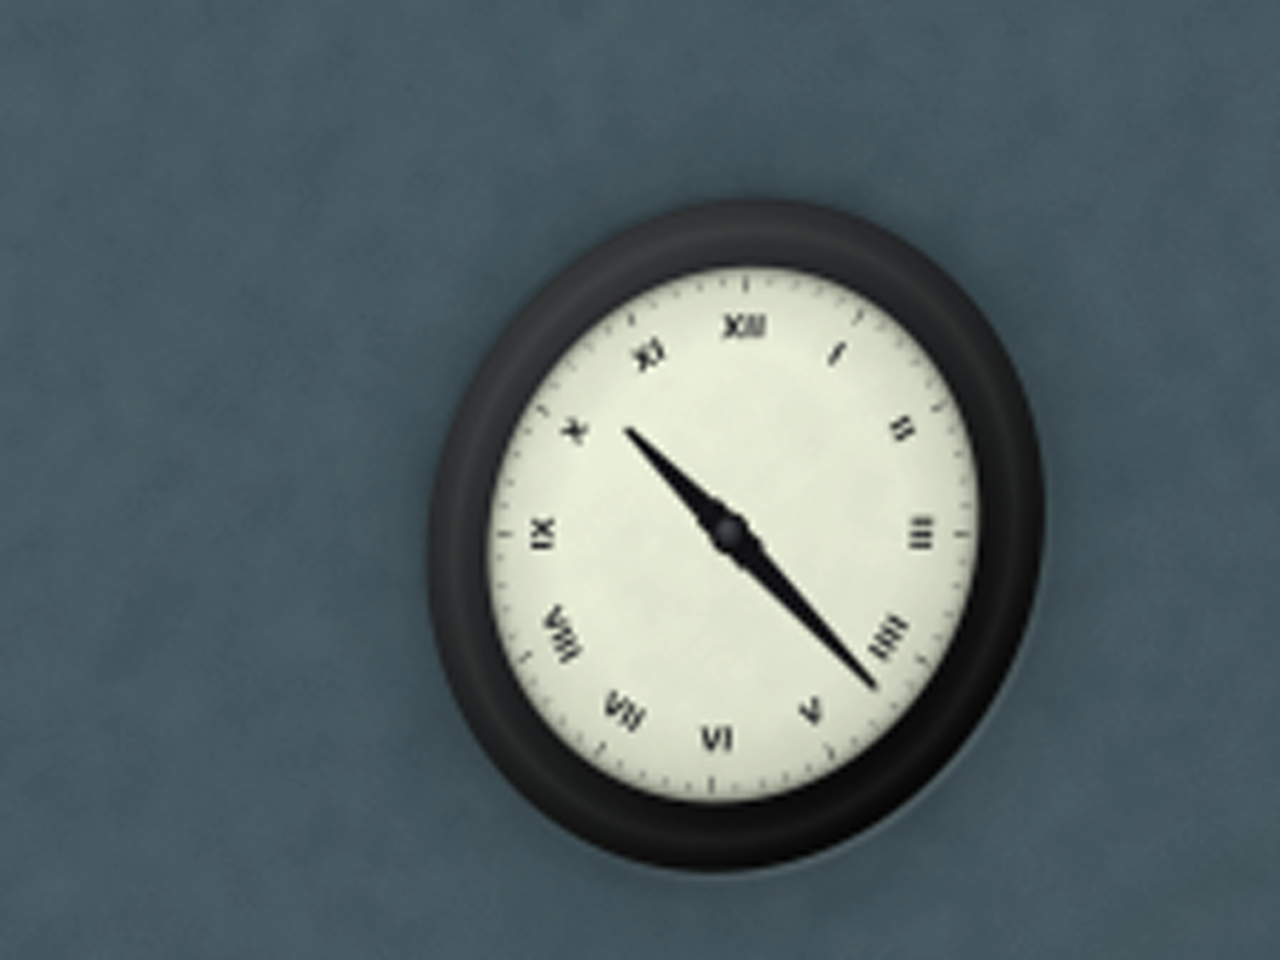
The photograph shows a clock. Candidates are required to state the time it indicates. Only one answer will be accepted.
10:22
